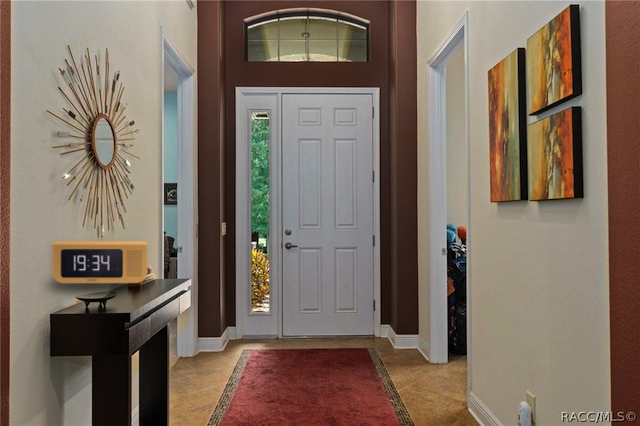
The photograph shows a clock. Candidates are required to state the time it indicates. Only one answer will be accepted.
19:34
